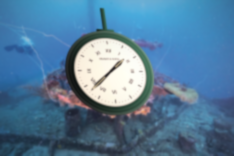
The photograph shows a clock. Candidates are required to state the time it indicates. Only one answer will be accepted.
1:38
